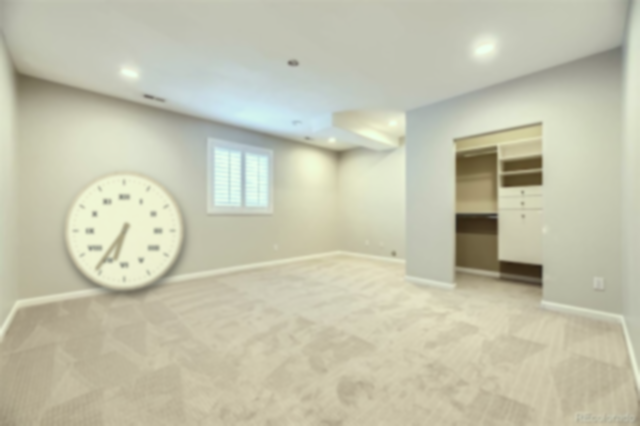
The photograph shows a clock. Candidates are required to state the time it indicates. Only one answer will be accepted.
6:36
